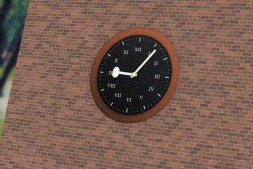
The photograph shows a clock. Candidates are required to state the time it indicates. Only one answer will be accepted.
9:06
